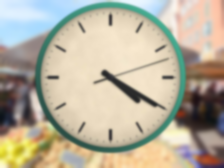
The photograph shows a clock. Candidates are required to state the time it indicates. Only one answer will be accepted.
4:20:12
